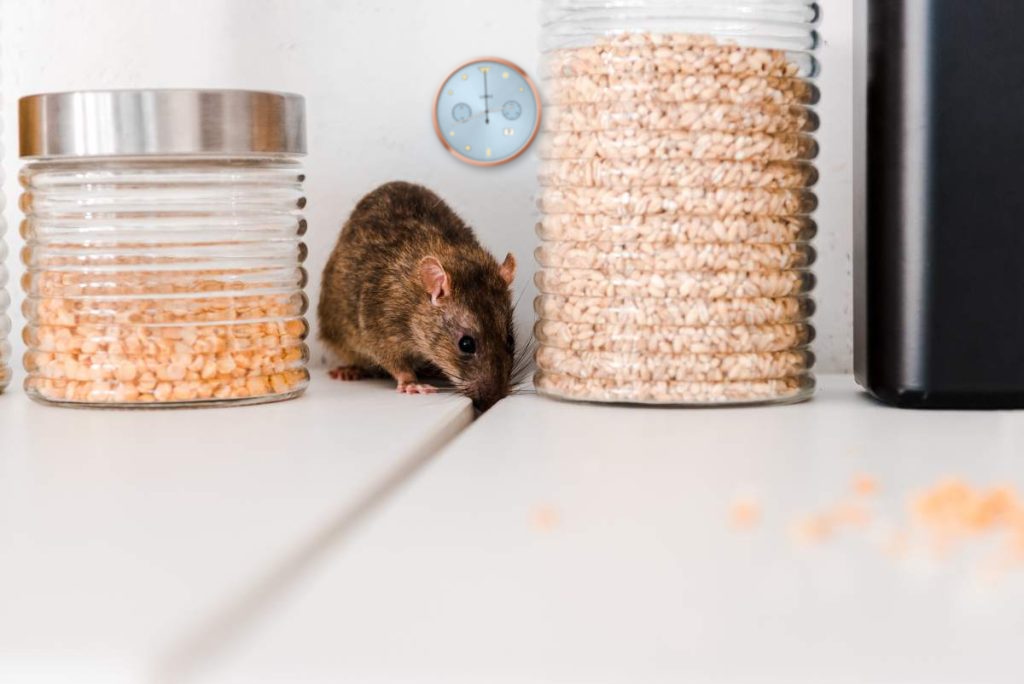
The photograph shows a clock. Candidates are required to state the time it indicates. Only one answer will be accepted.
2:42
